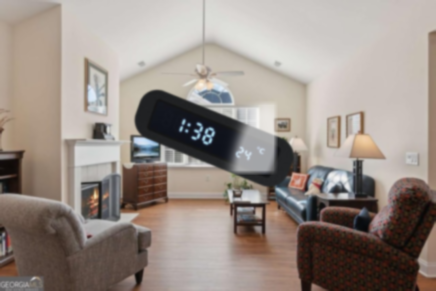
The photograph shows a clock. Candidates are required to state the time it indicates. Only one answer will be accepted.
1:38
